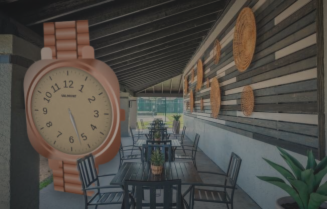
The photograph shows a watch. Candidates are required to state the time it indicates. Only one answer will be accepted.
5:27
